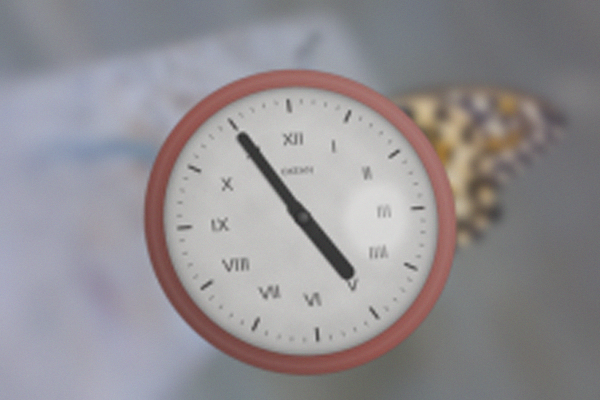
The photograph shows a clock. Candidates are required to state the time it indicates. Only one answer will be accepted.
4:55
